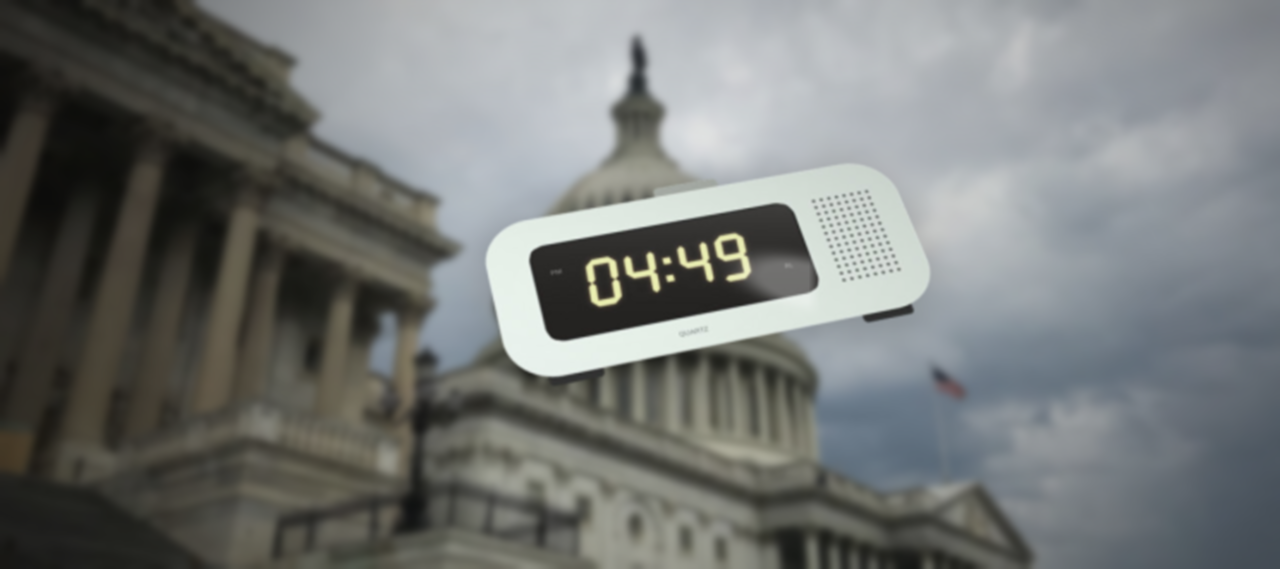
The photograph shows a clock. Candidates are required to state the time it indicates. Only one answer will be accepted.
4:49
